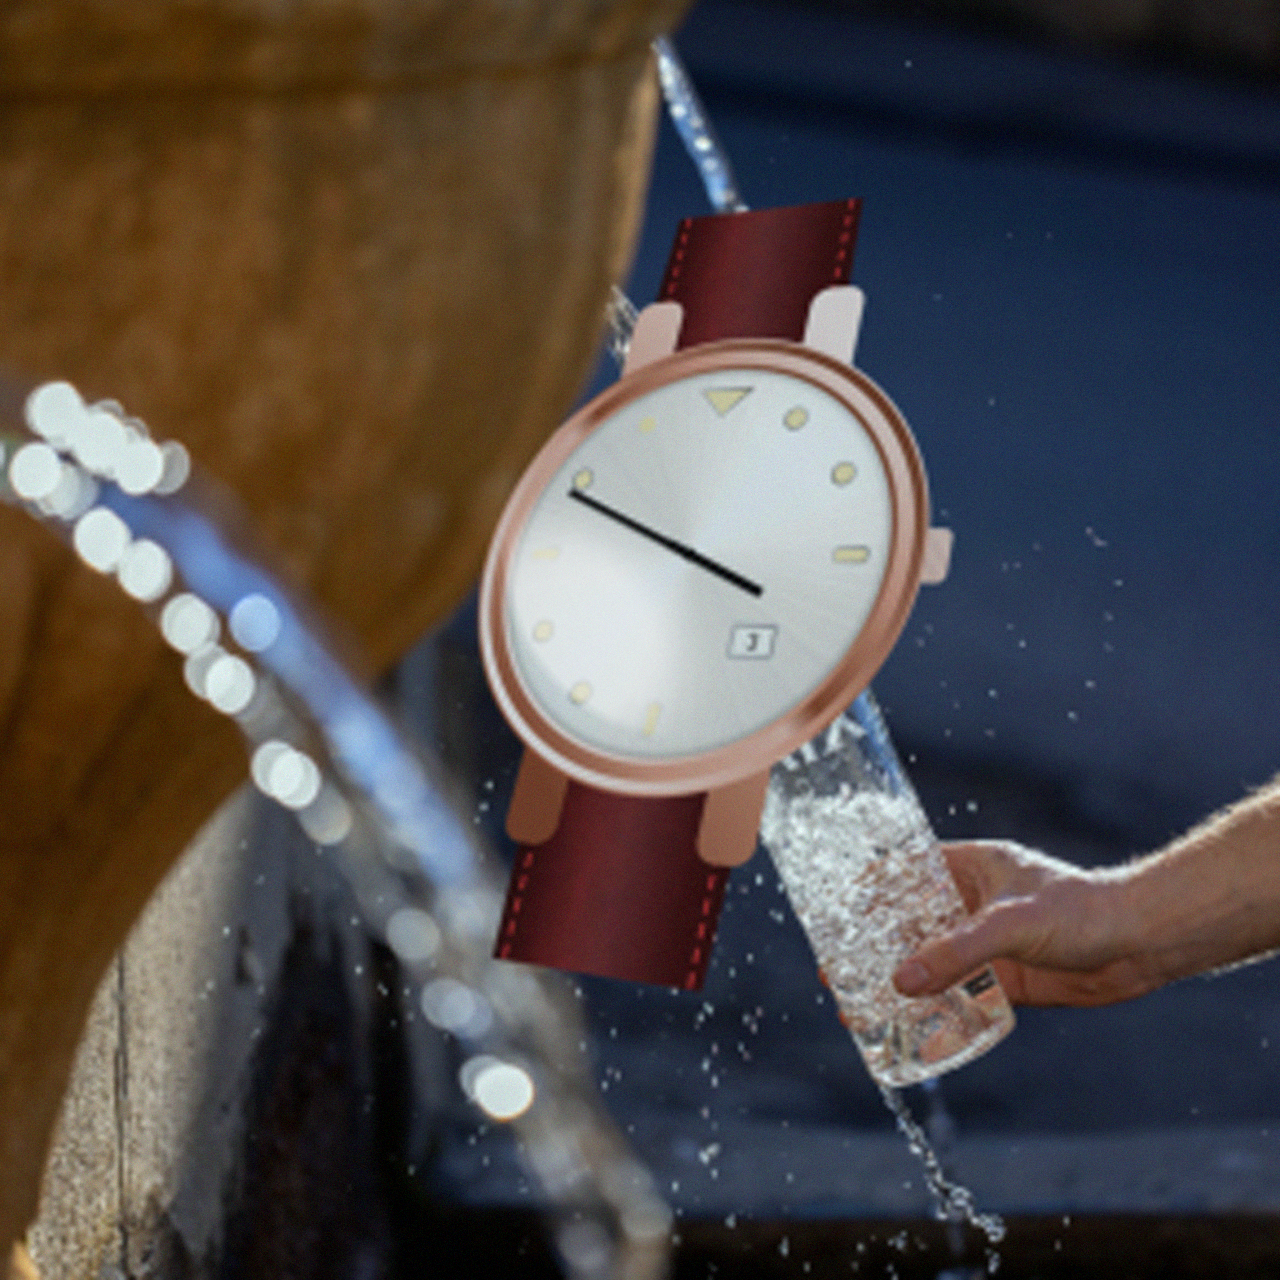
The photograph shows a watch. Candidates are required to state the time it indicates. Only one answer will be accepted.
3:49
